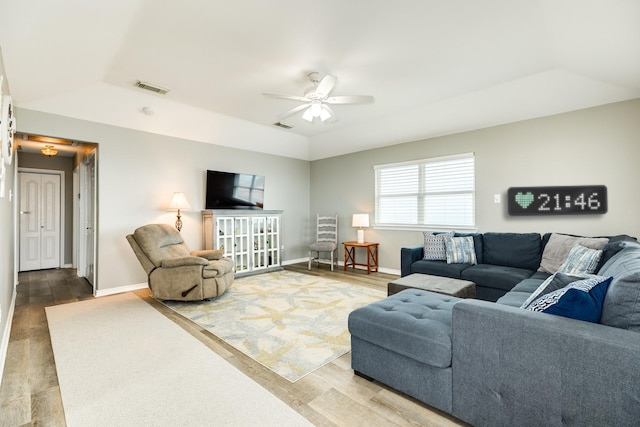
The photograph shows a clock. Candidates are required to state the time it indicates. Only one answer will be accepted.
21:46
